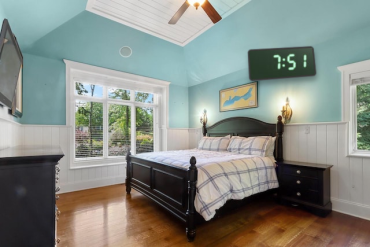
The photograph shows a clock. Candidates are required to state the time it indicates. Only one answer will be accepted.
7:51
